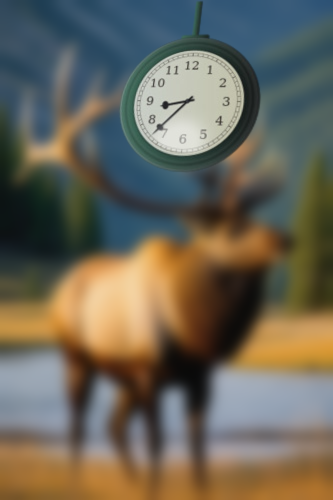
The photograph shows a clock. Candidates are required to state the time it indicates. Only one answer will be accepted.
8:37
